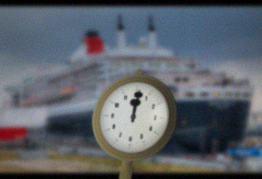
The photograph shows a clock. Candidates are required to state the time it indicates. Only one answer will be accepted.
12:01
